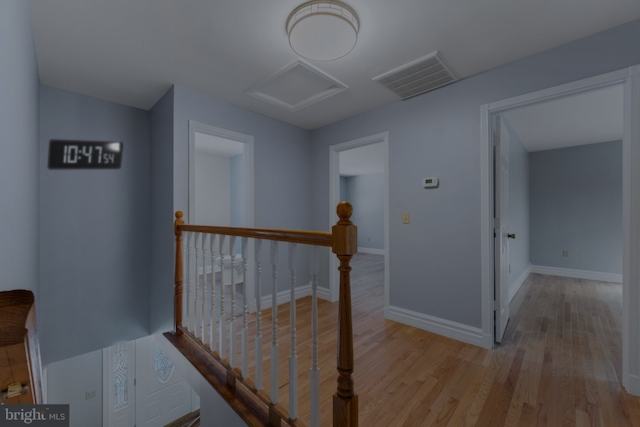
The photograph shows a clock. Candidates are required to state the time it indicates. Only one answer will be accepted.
10:47
